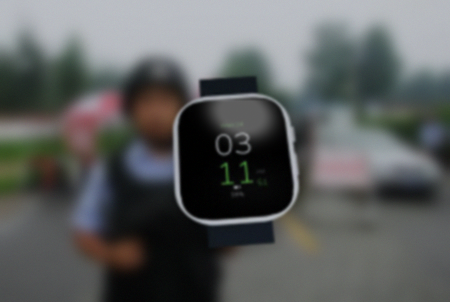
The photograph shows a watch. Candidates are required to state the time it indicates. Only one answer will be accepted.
3:11
